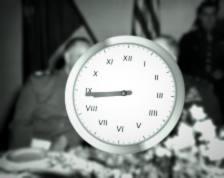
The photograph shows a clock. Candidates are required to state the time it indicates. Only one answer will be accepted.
8:44
